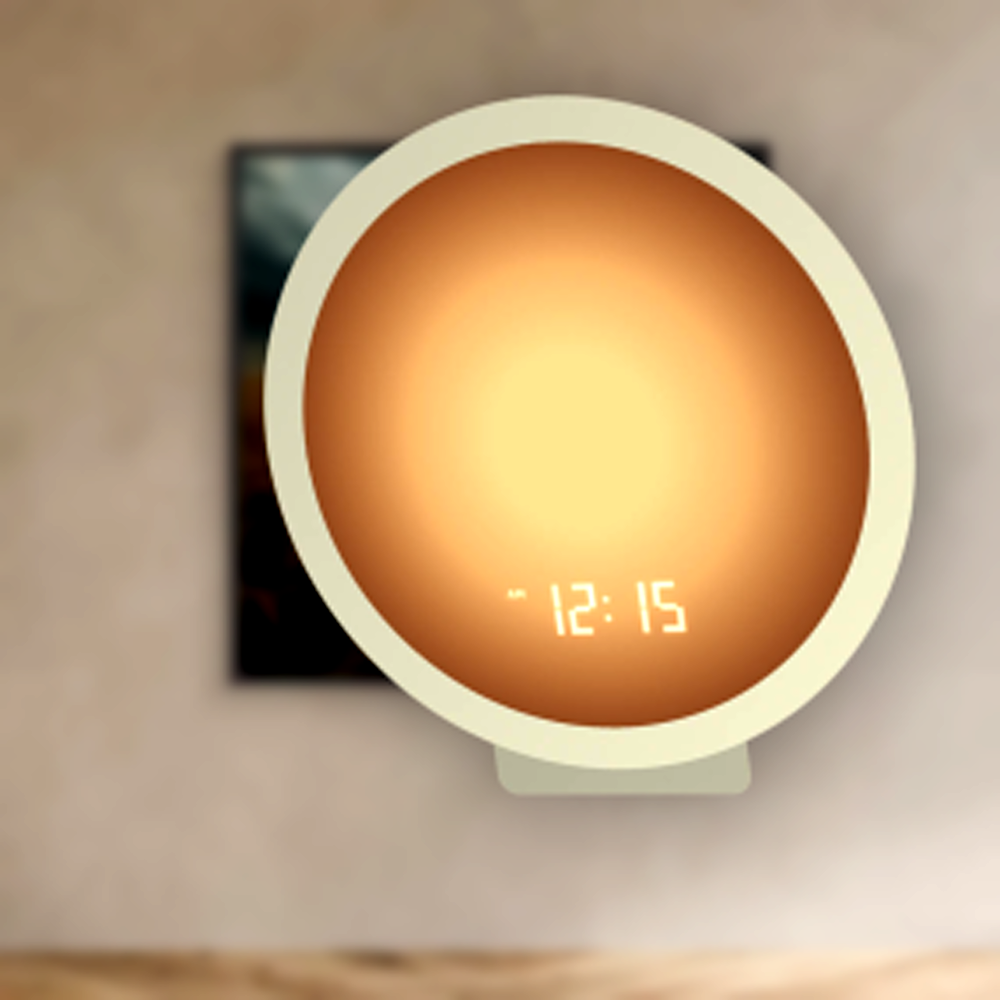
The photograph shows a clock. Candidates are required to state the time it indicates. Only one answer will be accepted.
12:15
